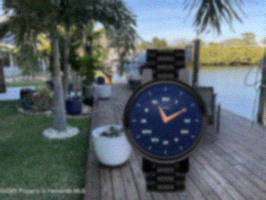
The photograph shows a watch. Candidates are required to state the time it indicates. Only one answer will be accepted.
11:10
